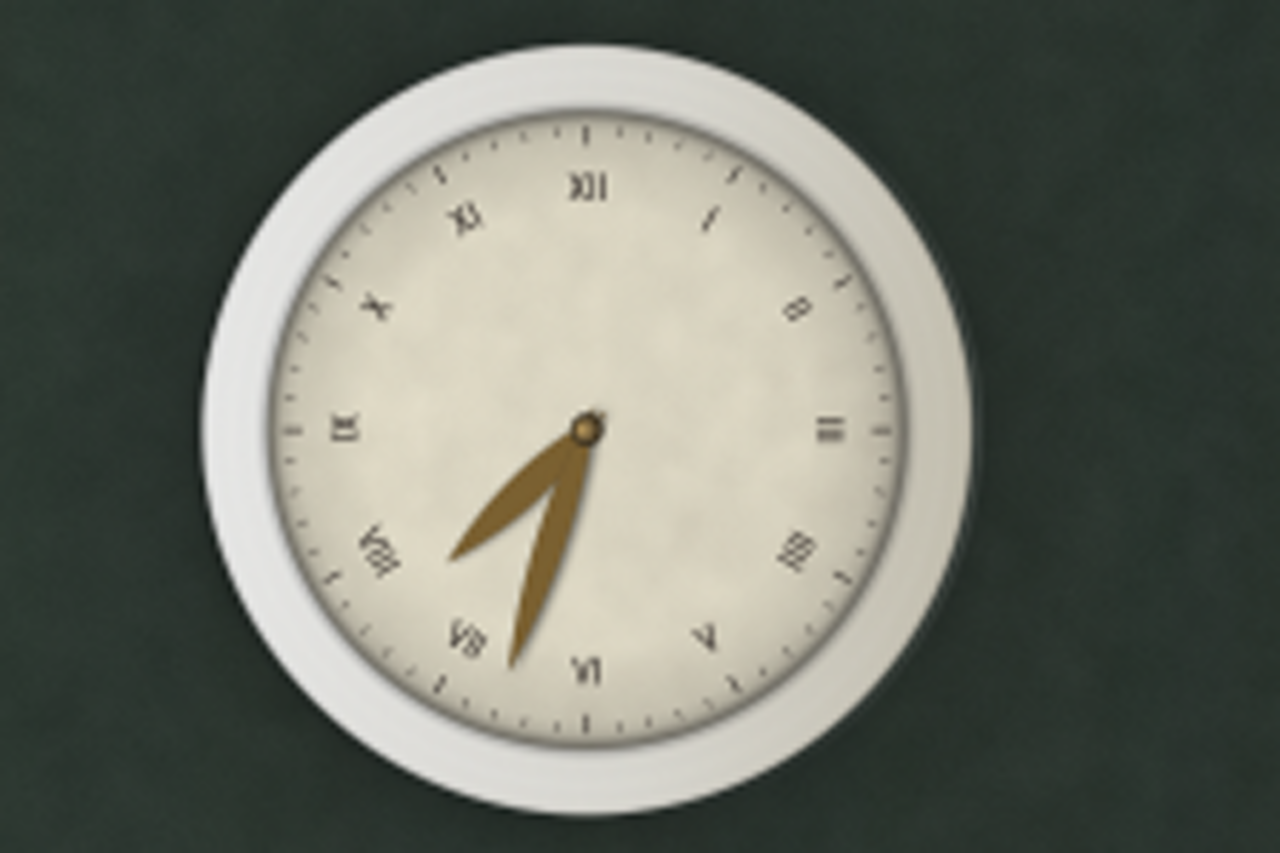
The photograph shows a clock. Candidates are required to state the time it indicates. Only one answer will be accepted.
7:33
